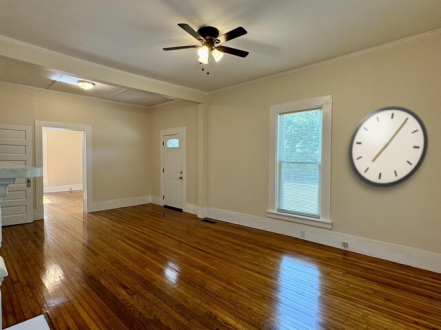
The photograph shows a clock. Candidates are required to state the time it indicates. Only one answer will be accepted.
7:05
